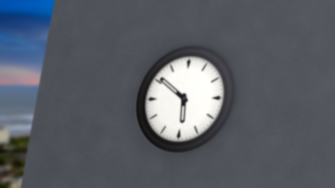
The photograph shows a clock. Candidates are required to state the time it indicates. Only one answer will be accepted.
5:51
